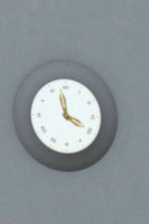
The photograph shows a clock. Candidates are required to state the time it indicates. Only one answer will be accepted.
3:58
